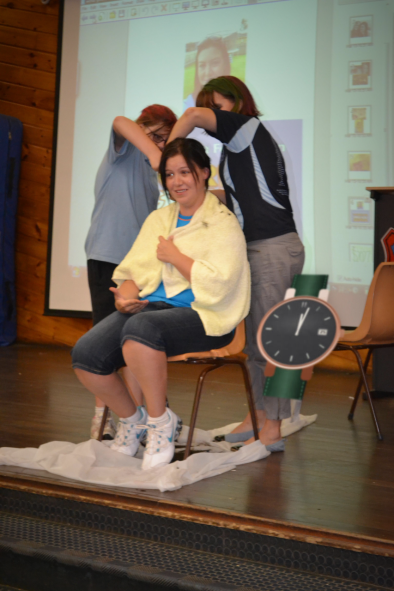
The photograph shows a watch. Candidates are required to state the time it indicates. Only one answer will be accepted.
12:02
